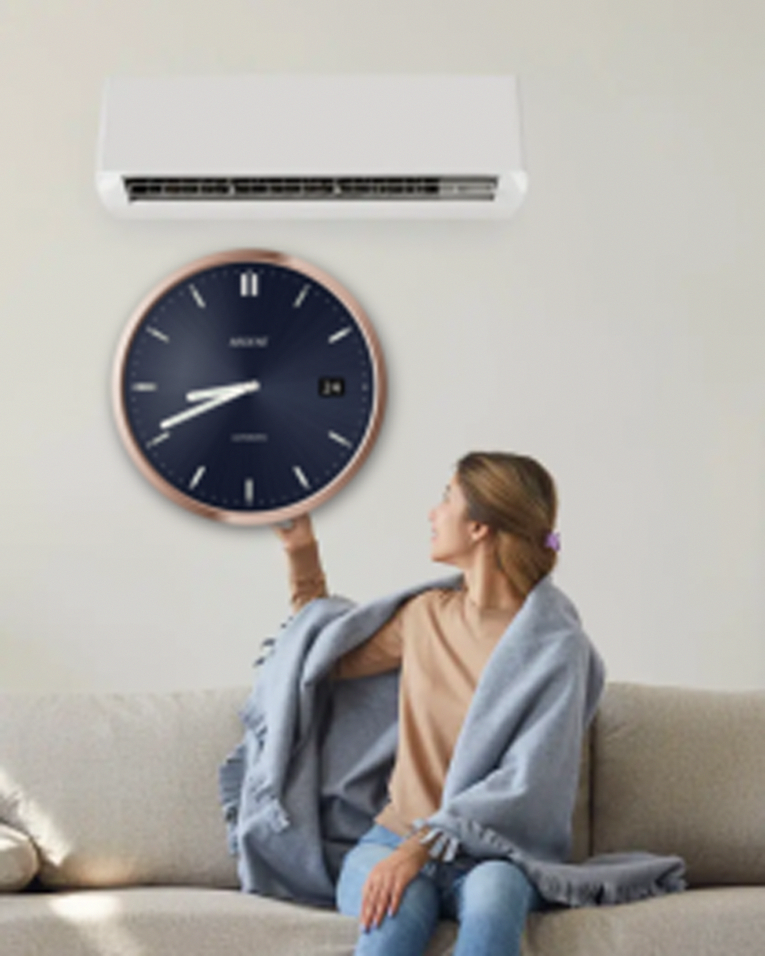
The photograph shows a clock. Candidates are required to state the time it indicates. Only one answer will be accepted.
8:41
